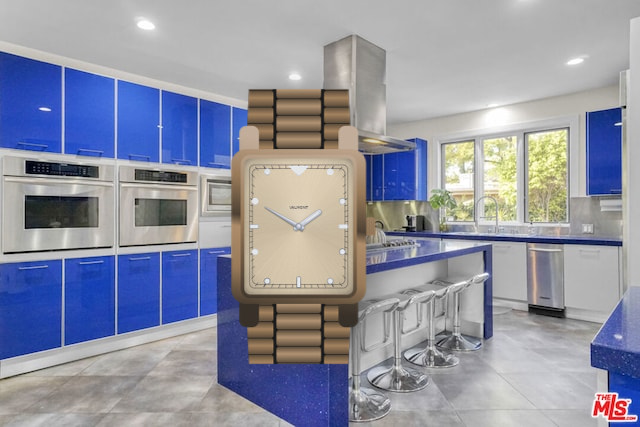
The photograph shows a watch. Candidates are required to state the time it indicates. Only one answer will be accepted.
1:50
